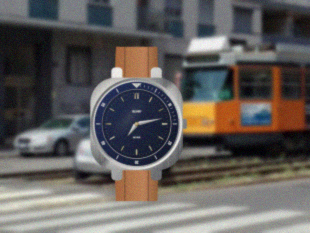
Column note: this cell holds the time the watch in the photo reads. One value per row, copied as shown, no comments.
7:13
